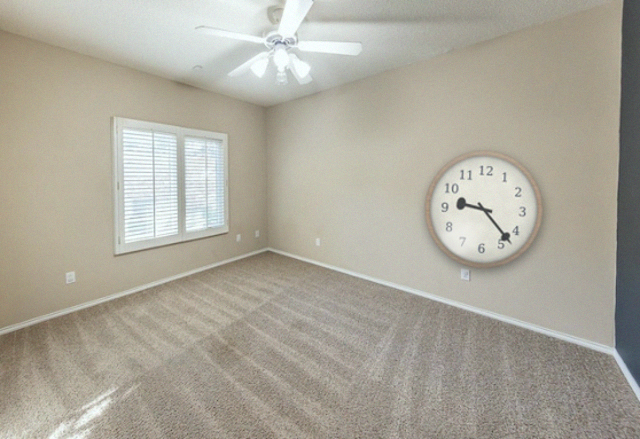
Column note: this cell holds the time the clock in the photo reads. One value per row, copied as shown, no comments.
9:23
